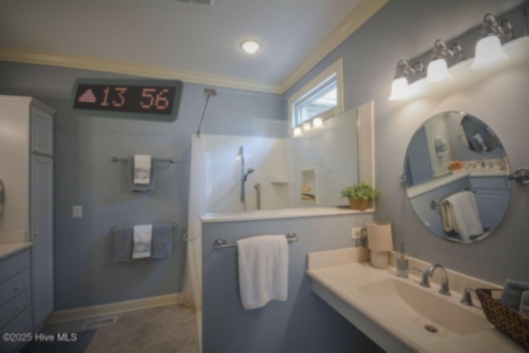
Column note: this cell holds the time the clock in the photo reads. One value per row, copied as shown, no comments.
13:56
